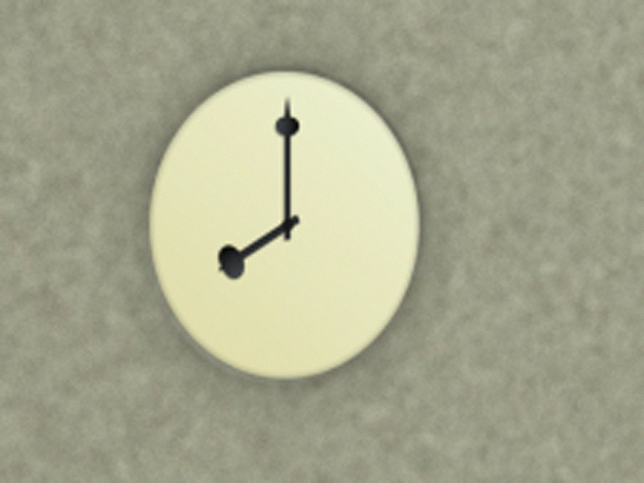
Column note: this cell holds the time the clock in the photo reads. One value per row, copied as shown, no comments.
8:00
